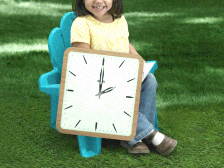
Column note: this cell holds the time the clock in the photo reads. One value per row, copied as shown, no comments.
2:00
